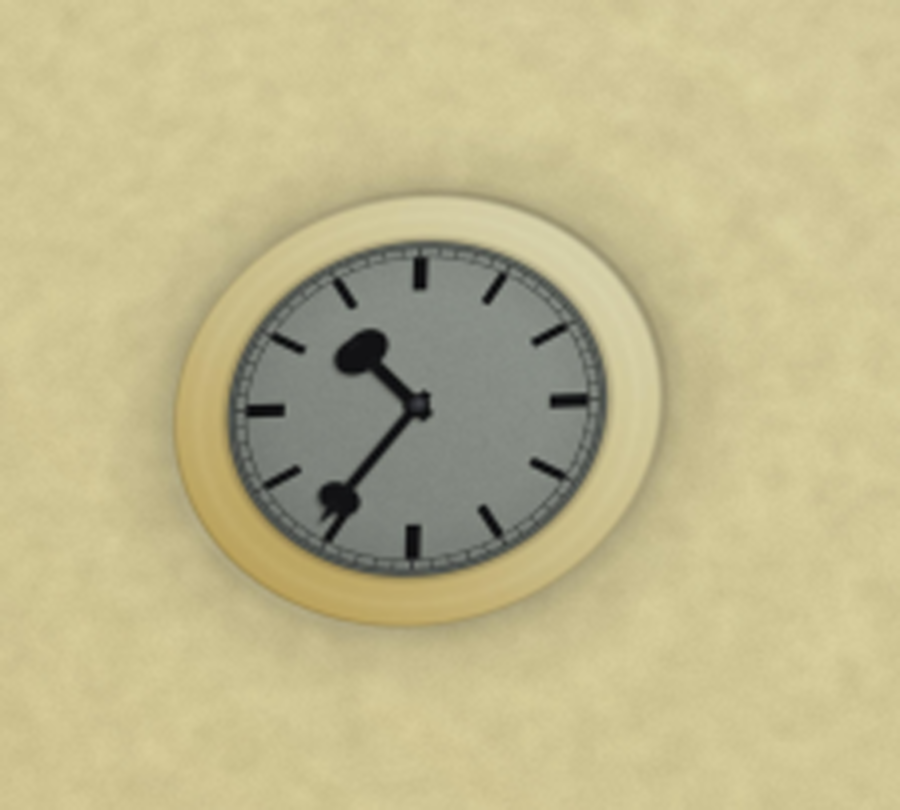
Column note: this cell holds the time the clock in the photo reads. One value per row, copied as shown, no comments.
10:36
